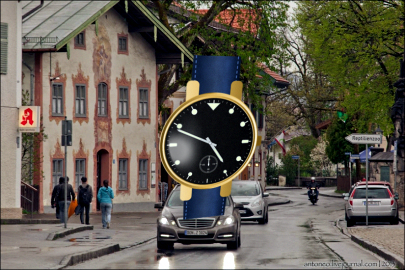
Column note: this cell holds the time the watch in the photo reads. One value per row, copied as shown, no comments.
4:49
